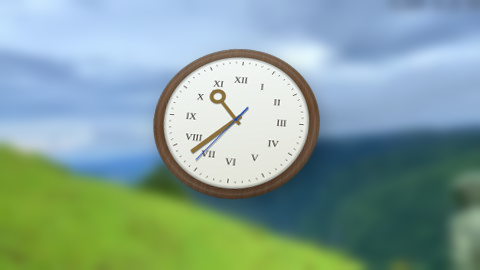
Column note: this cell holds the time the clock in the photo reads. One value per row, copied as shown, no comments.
10:37:36
